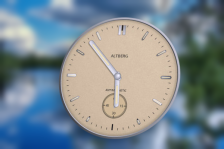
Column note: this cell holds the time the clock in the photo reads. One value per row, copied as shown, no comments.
5:53
